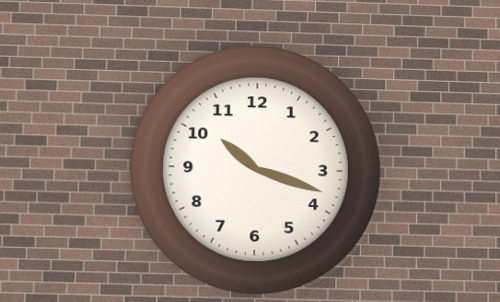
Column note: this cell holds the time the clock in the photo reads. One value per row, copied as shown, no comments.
10:18
